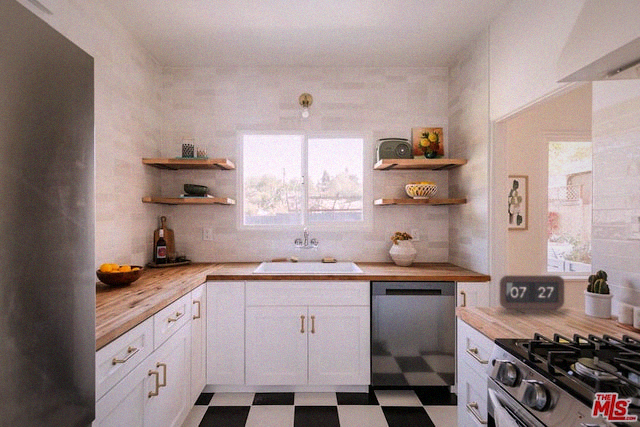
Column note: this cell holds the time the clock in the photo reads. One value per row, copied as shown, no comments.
7:27
